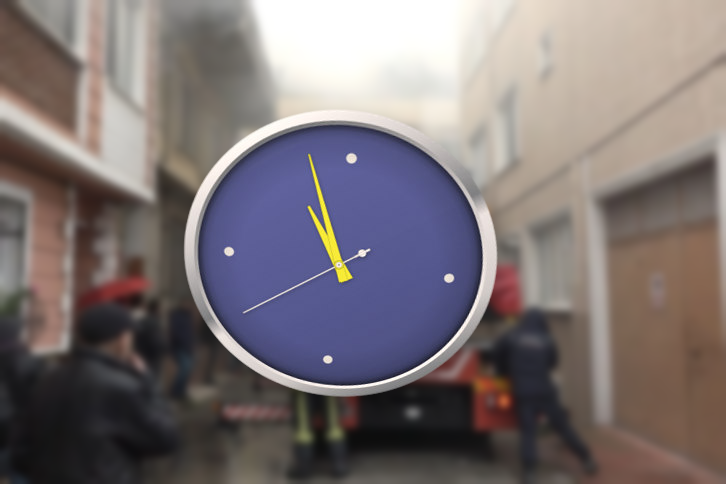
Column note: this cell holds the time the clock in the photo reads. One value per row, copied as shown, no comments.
10:56:39
